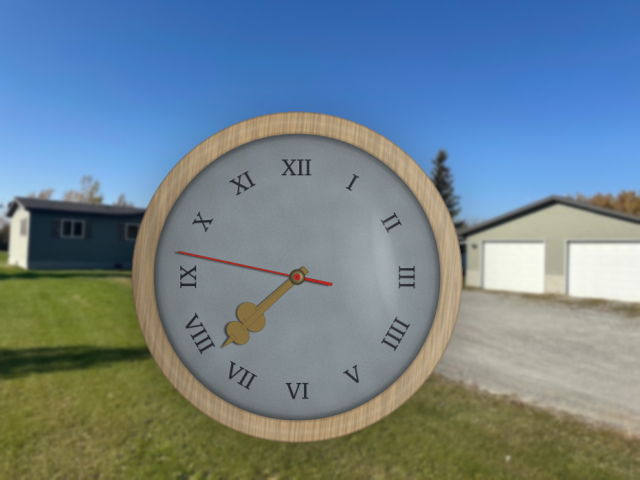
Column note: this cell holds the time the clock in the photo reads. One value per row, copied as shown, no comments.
7:37:47
